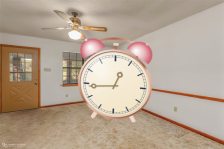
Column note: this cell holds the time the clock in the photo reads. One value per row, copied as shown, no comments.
12:44
